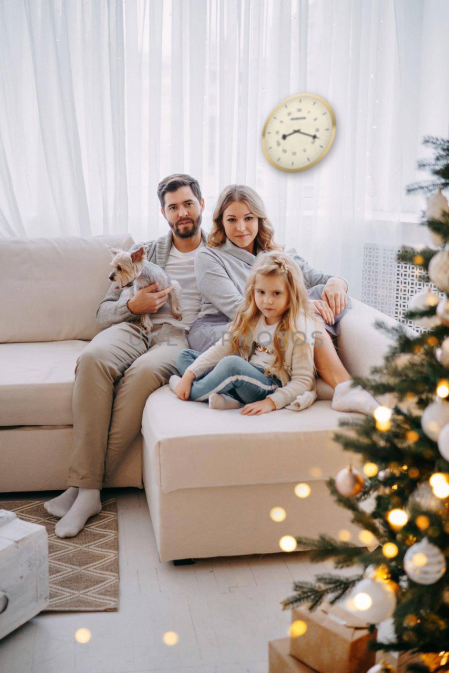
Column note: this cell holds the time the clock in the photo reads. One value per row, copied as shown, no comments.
8:18
